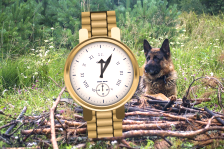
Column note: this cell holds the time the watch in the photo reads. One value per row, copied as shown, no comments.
12:05
